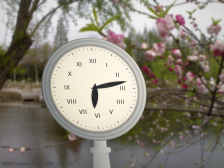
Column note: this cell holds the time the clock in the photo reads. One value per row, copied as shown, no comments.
6:13
